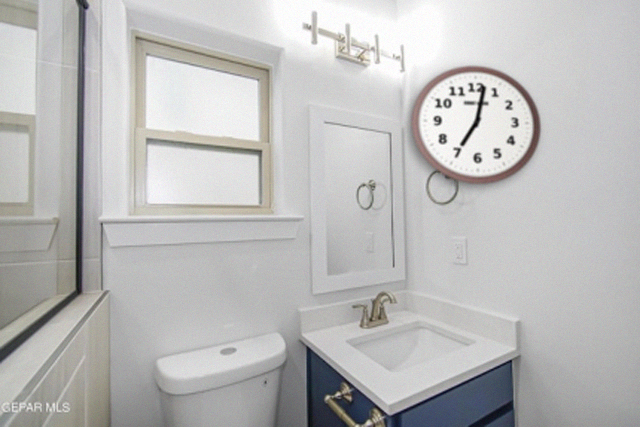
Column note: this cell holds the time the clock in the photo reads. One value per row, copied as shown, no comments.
7:02
